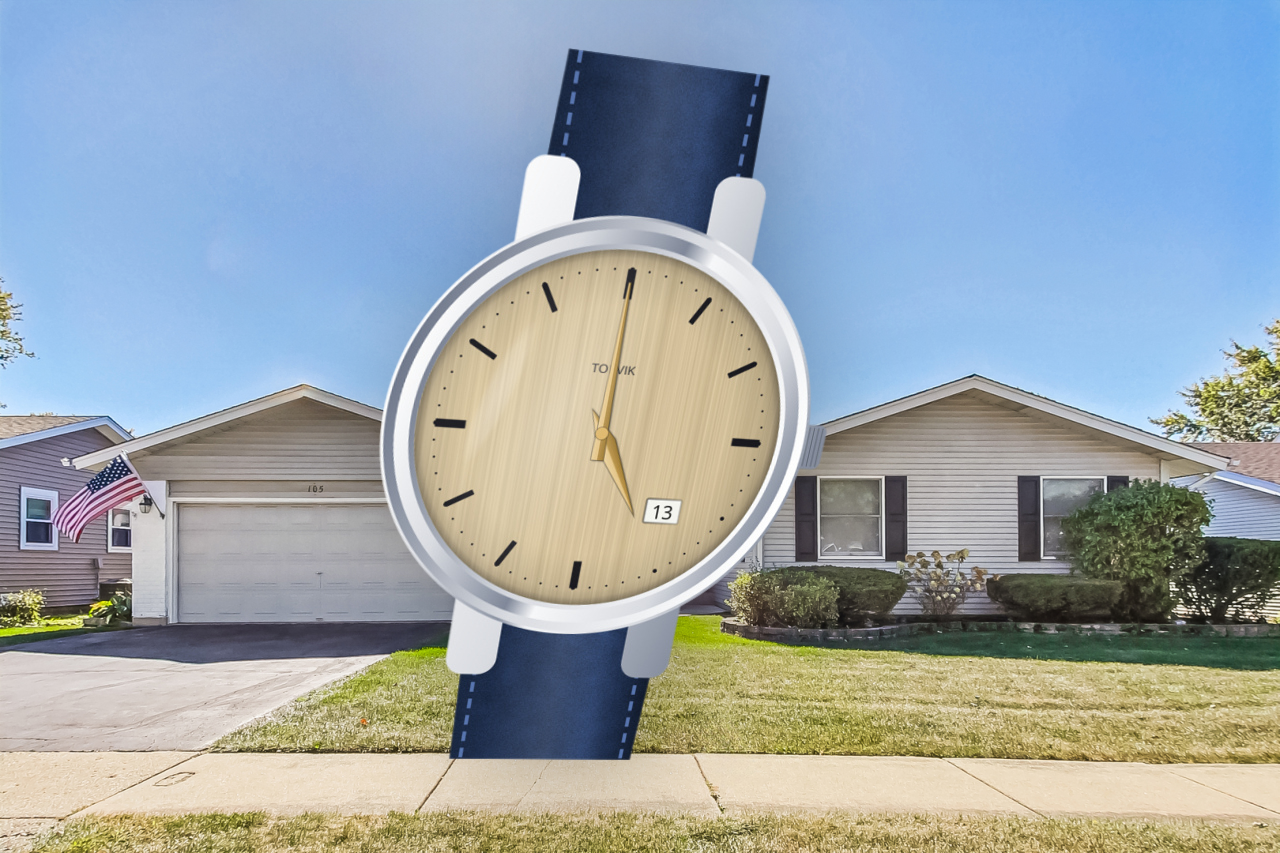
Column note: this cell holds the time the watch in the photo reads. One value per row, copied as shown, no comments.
5:00
